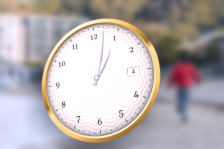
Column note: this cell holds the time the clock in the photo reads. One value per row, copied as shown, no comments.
1:02
